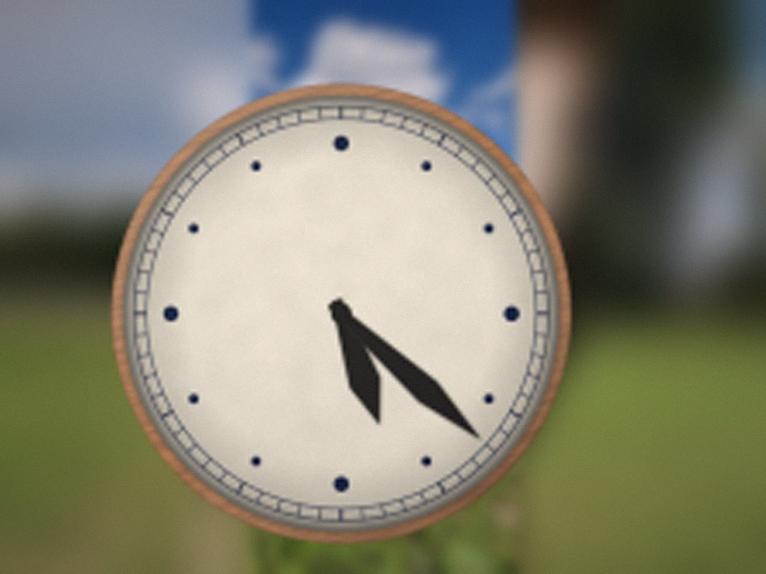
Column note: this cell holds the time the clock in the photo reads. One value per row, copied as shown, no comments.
5:22
